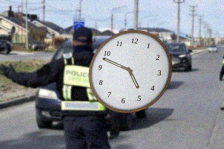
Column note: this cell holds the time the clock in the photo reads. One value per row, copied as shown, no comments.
4:48
